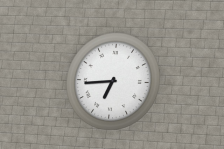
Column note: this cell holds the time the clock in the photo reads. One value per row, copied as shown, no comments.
6:44
